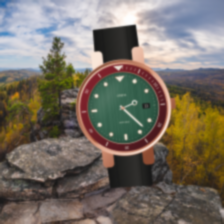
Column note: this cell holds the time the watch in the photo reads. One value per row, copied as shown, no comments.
2:23
